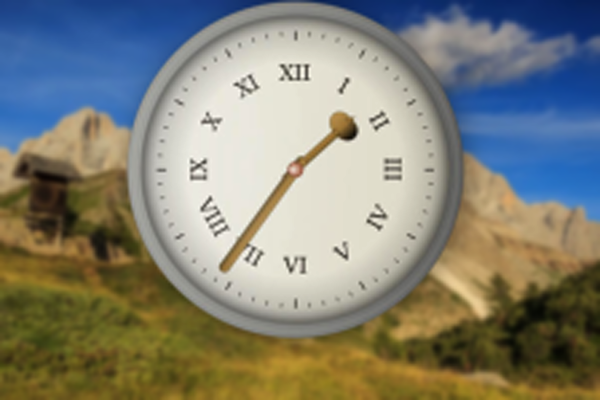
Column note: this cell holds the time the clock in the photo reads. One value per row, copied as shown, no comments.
1:36
